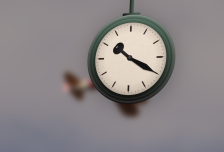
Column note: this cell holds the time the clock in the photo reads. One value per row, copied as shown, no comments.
10:20
